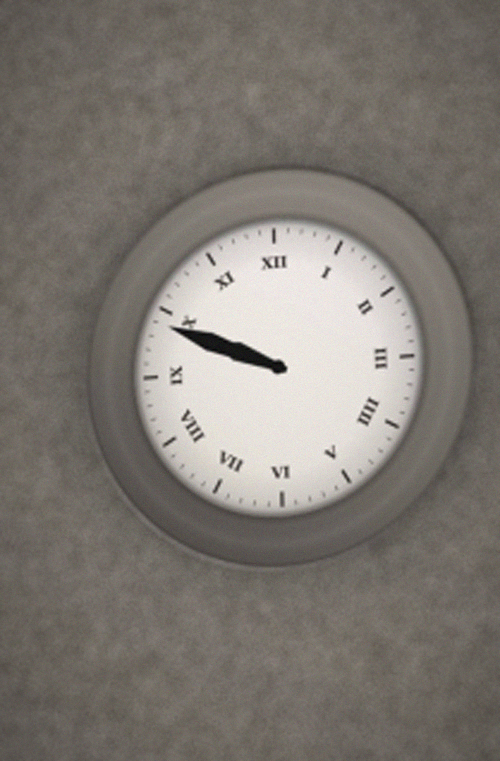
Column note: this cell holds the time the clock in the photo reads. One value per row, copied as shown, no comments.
9:49
